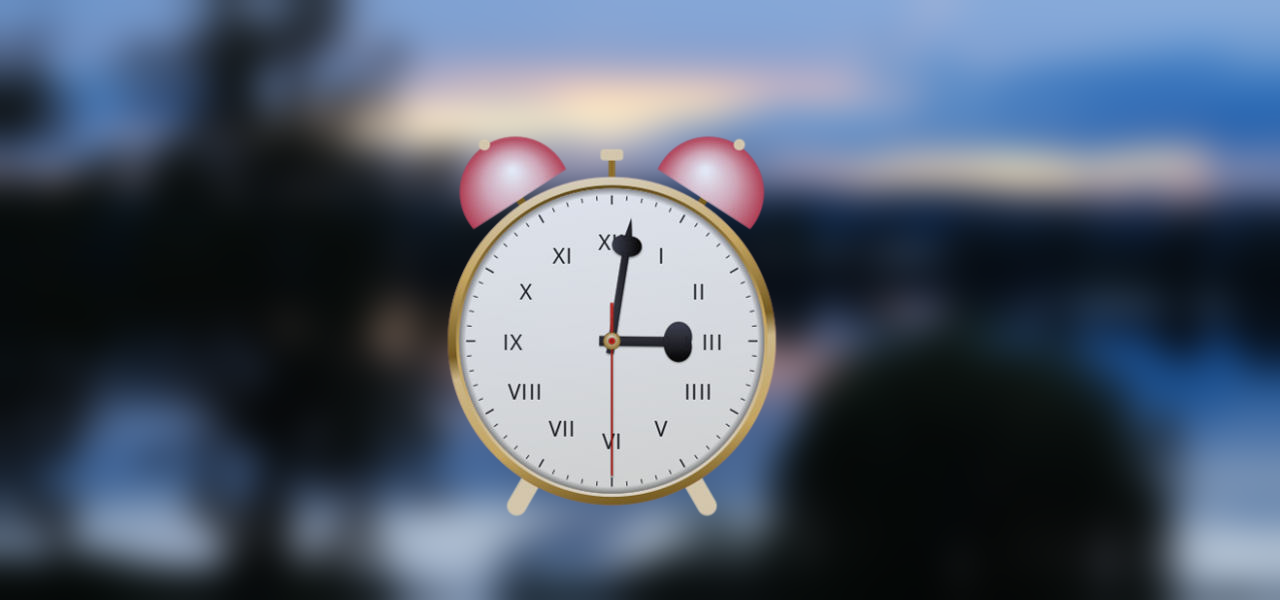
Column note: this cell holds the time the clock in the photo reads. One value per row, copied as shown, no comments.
3:01:30
